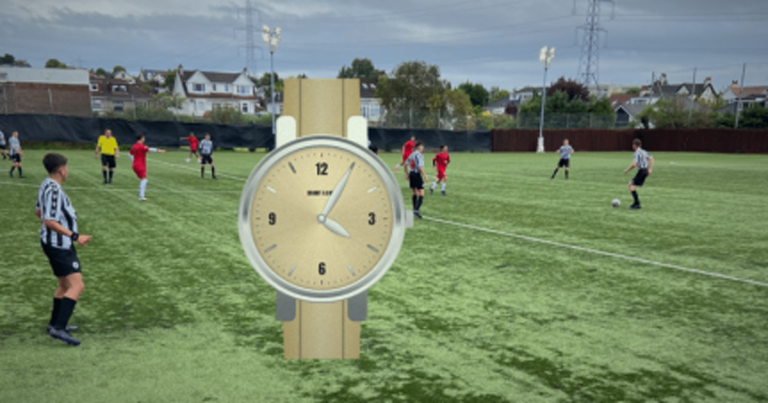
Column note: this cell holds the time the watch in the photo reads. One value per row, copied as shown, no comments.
4:05
